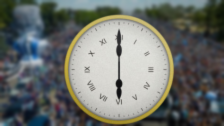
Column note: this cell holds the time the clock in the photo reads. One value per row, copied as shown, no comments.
6:00
